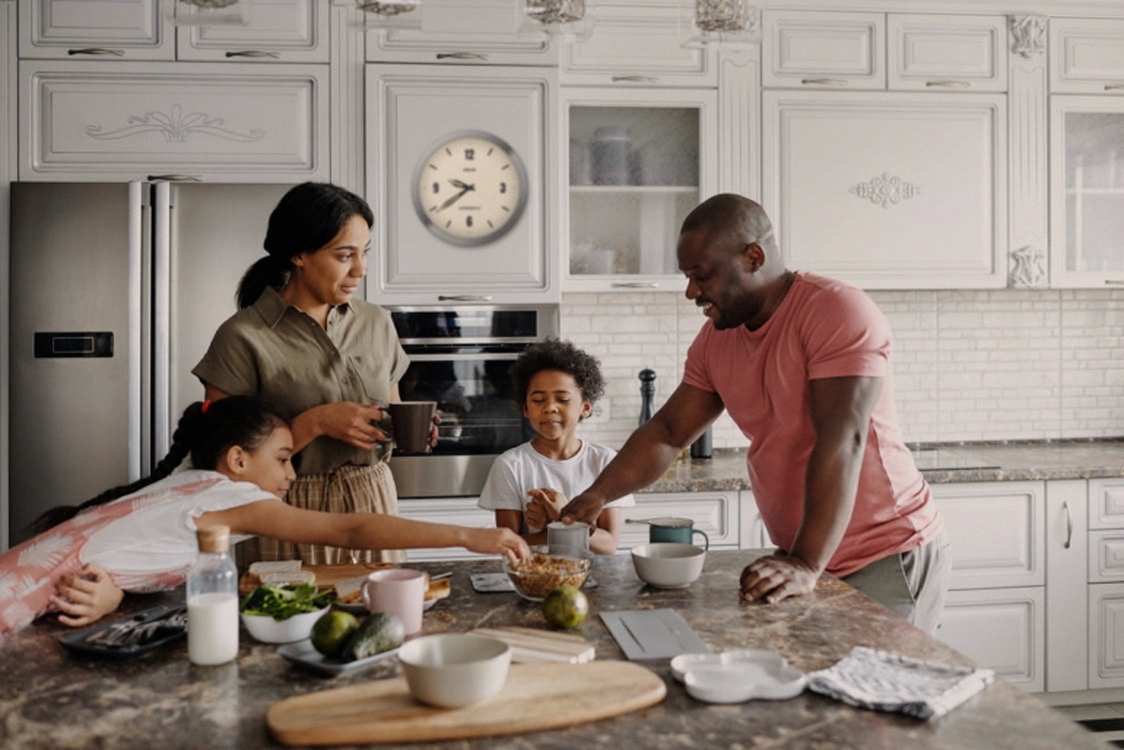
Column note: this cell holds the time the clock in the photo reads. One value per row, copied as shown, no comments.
9:39
